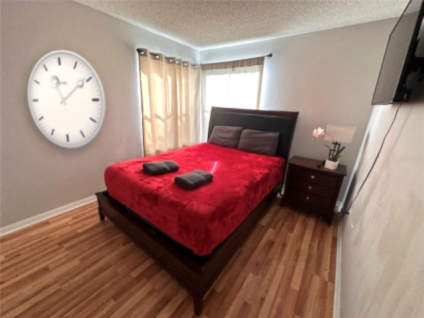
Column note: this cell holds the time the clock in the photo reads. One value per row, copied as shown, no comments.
11:09
